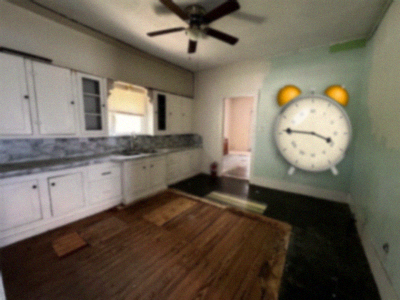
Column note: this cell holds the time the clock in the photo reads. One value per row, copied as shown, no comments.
3:46
